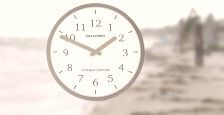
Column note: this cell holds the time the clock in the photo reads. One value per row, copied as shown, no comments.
1:49
